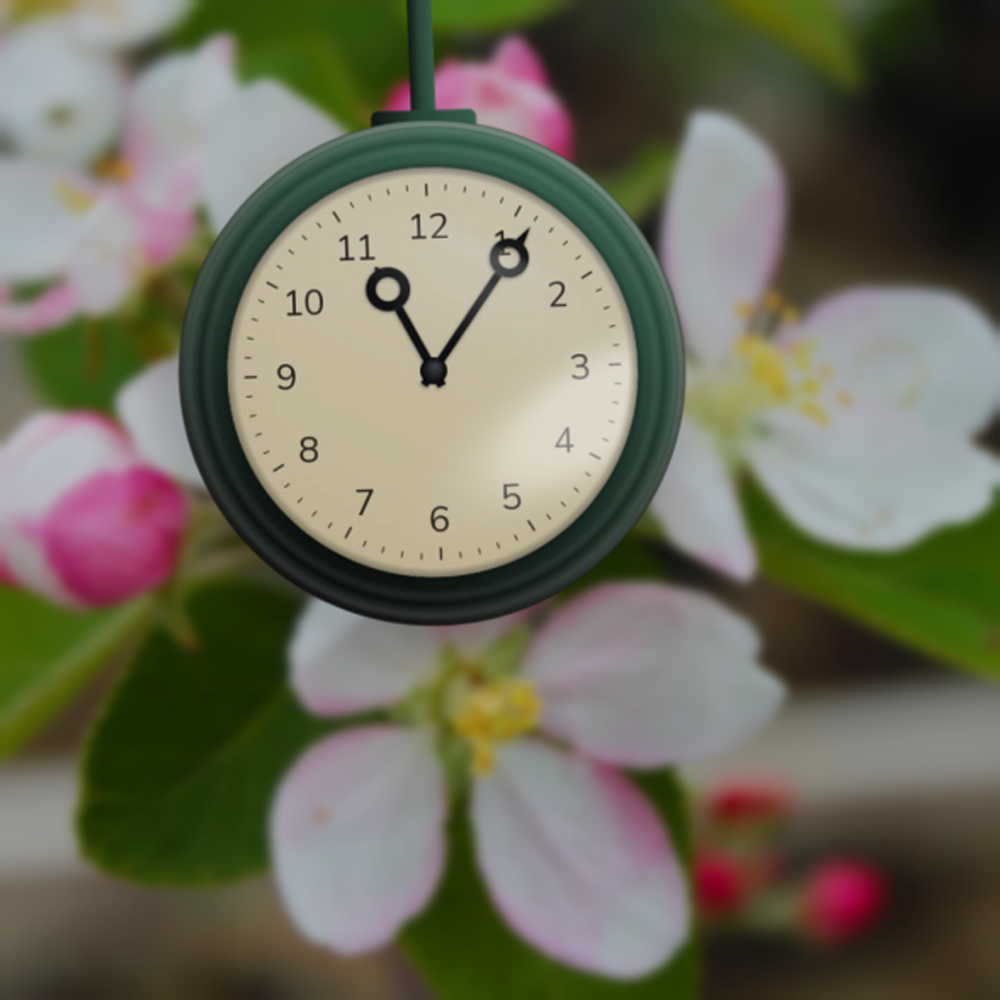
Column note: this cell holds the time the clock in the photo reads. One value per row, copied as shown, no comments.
11:06
